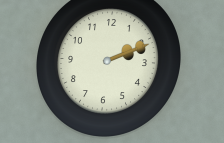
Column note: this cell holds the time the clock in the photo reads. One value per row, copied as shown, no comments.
2:11
